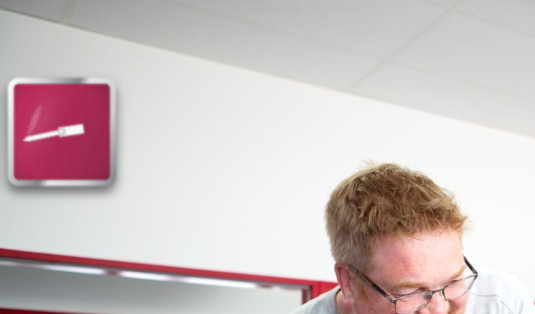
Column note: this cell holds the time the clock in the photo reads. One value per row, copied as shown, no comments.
2:43
